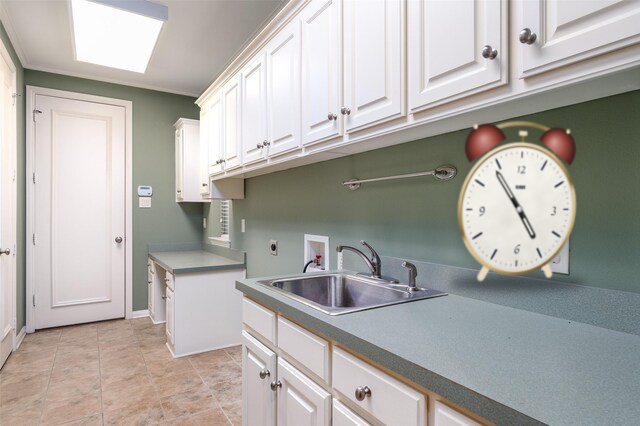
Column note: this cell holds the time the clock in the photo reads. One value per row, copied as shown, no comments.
4:54
